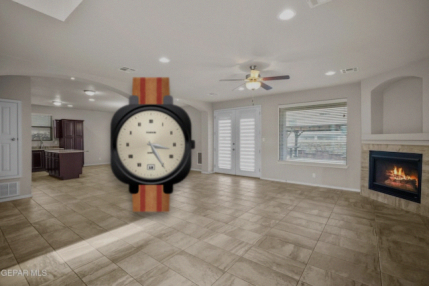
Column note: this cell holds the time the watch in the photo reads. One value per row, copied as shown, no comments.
3:25
